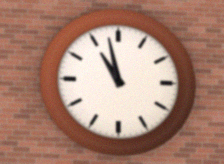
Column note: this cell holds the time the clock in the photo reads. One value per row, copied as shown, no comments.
10:58
